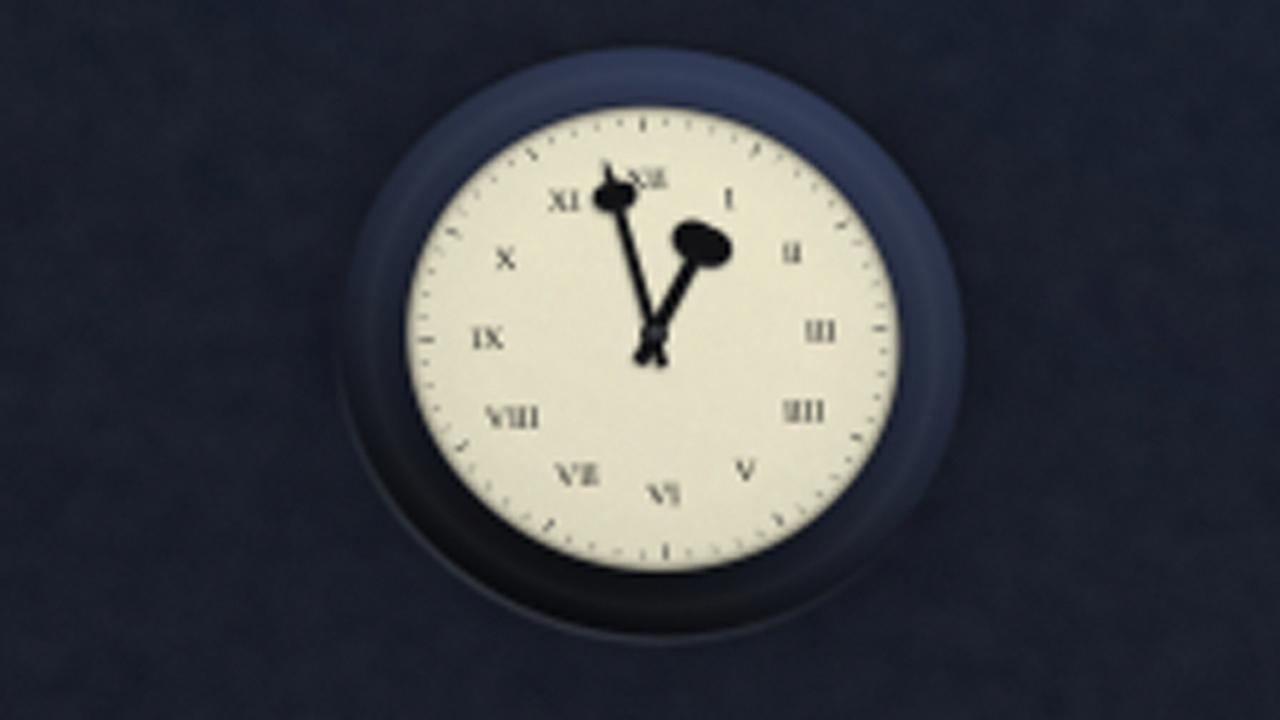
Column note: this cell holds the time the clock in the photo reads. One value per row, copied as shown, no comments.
12:58
